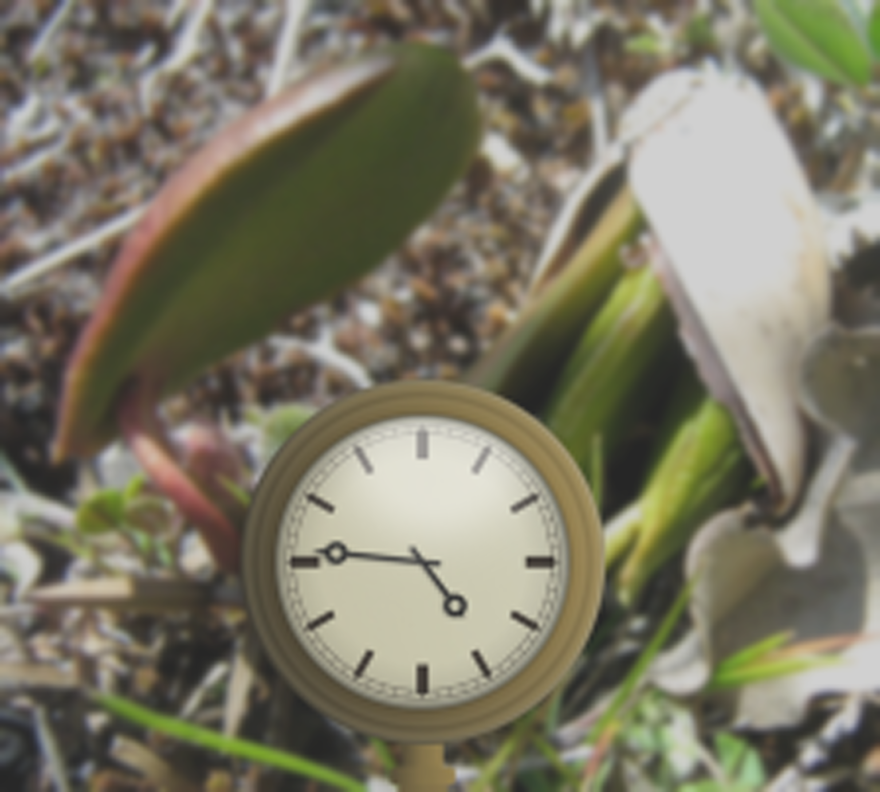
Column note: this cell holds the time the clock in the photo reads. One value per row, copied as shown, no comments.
4:46
